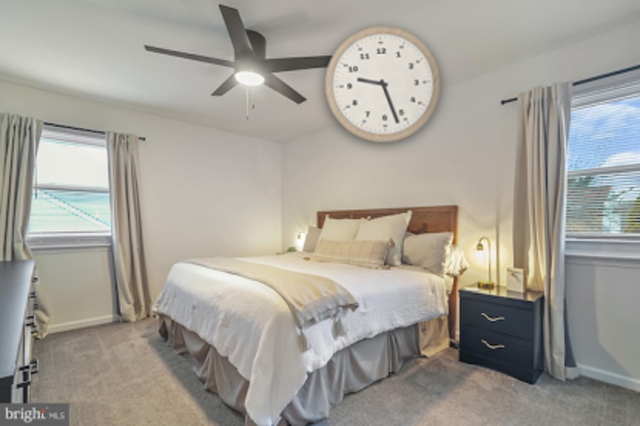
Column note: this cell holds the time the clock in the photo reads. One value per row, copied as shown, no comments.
9:27
